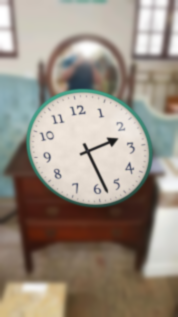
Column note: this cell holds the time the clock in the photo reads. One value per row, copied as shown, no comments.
2:28
